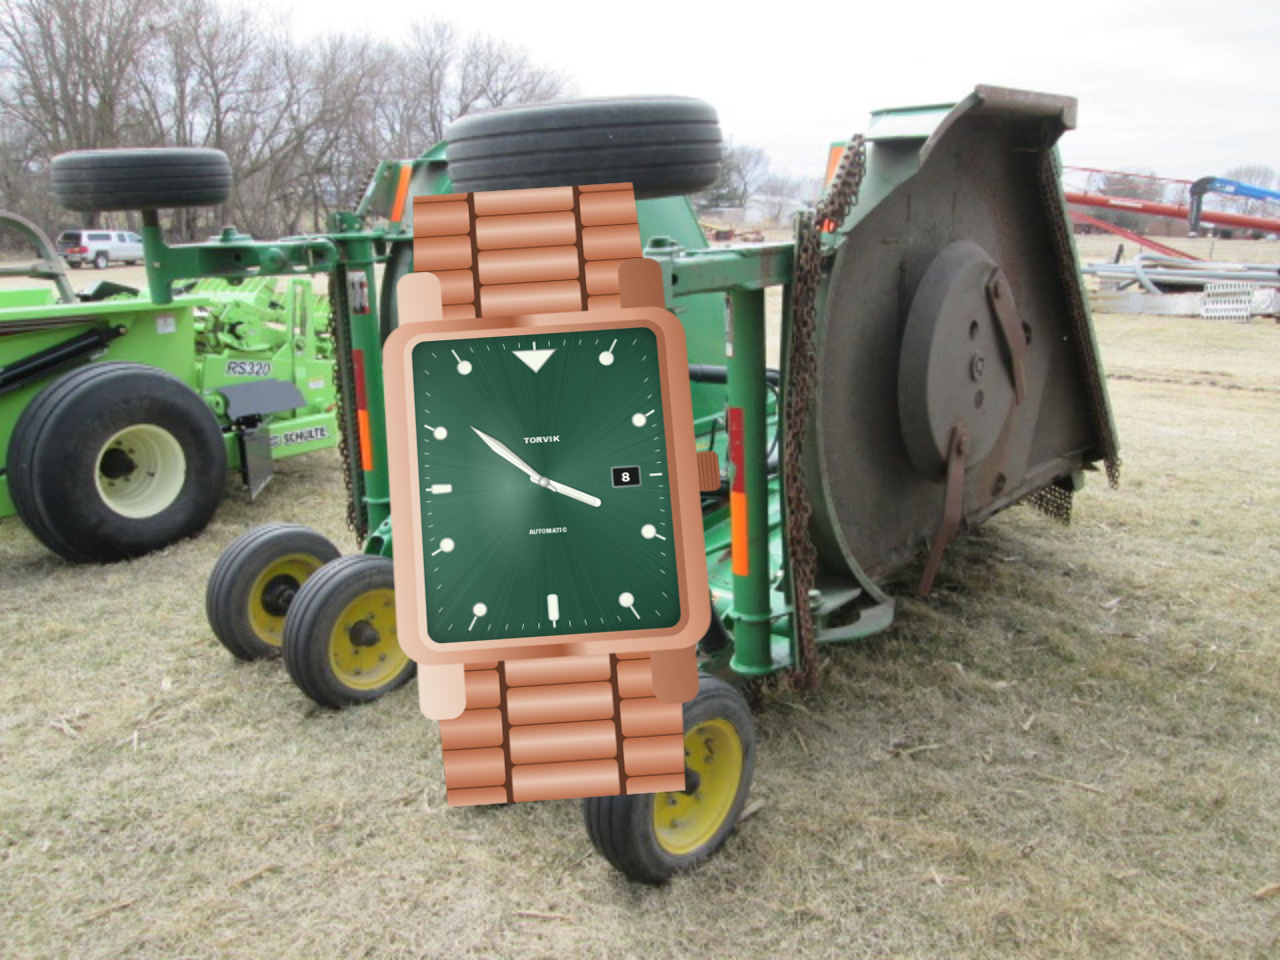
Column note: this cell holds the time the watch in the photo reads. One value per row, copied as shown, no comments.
3:52
